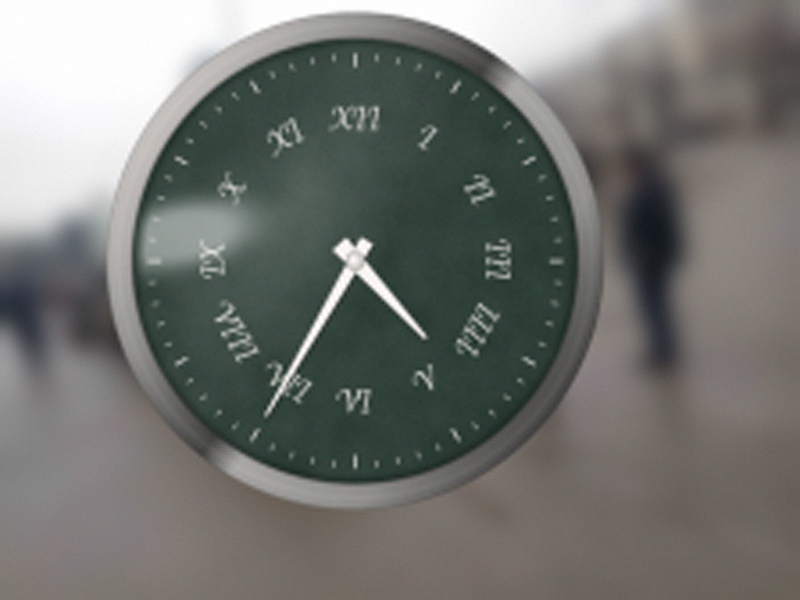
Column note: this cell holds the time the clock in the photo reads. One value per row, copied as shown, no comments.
4:35
